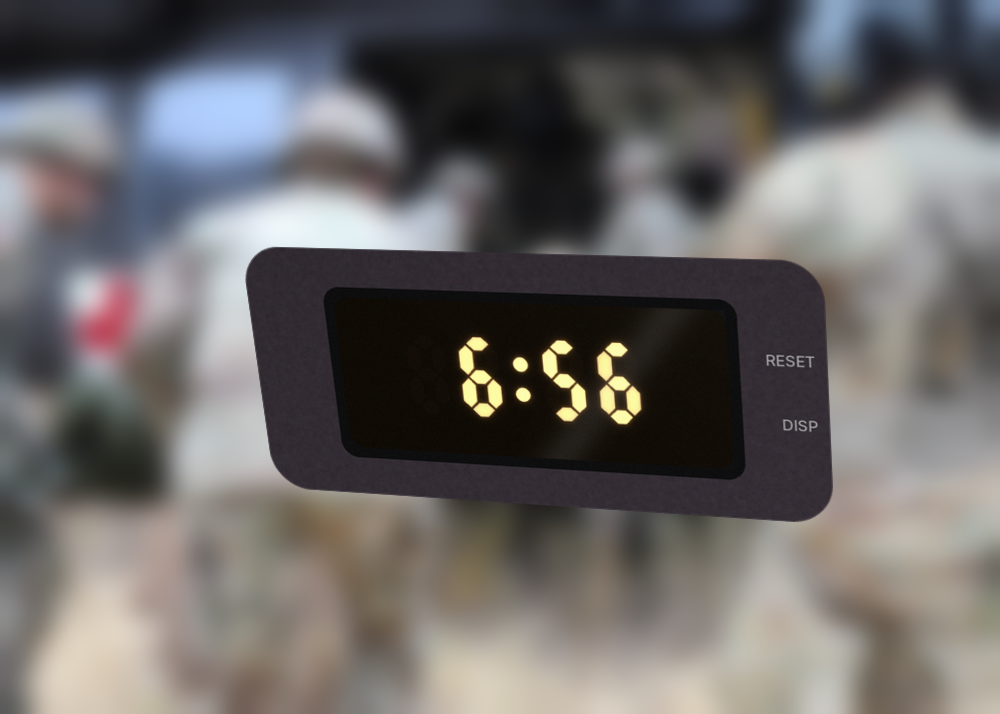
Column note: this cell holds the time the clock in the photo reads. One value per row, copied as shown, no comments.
6:56
